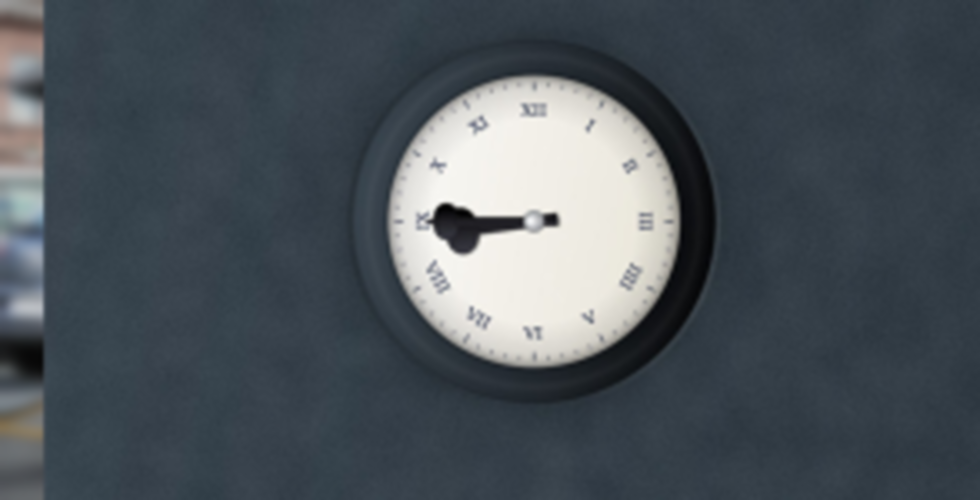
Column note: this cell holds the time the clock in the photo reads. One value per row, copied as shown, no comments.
8:45
